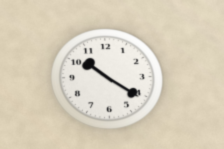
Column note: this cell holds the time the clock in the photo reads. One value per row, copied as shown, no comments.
10:21
